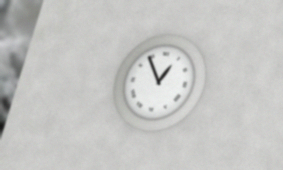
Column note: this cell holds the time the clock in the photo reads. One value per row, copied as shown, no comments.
12:54
